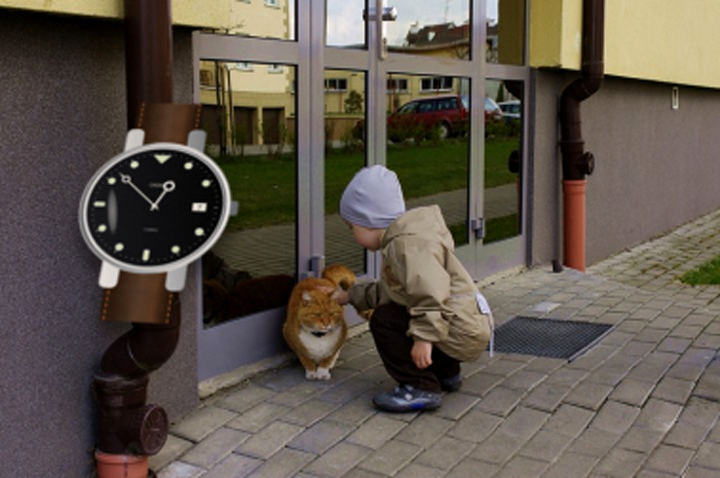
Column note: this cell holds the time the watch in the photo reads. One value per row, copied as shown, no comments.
12:52
